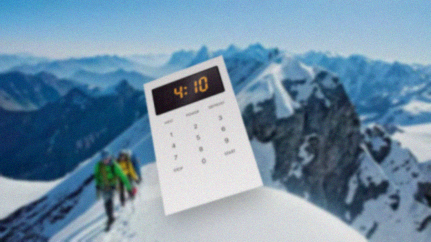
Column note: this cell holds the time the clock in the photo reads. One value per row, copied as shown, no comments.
4:10
